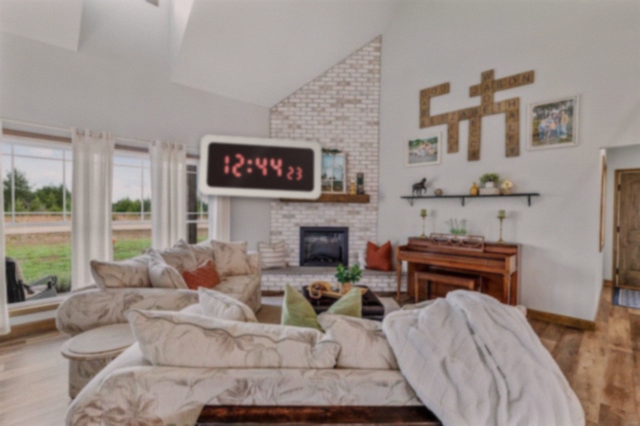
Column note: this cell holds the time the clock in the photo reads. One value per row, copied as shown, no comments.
12:44:23
